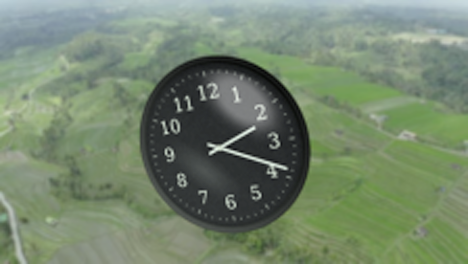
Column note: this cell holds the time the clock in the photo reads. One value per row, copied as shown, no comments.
2:19
